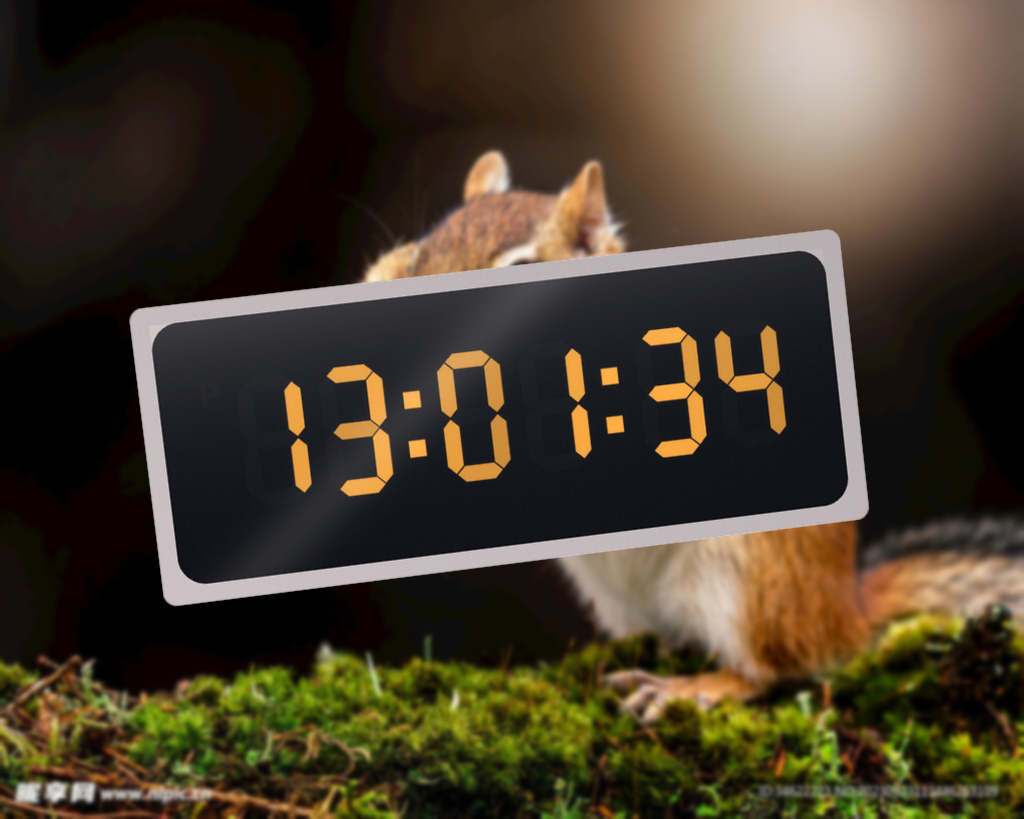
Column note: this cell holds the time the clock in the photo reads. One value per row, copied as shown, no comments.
13:01:34
